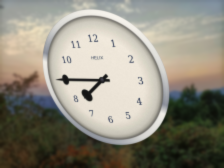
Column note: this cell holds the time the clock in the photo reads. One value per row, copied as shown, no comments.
7:45
